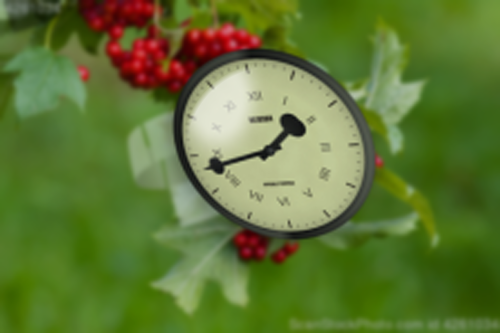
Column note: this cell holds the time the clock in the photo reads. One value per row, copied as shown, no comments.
1:43
